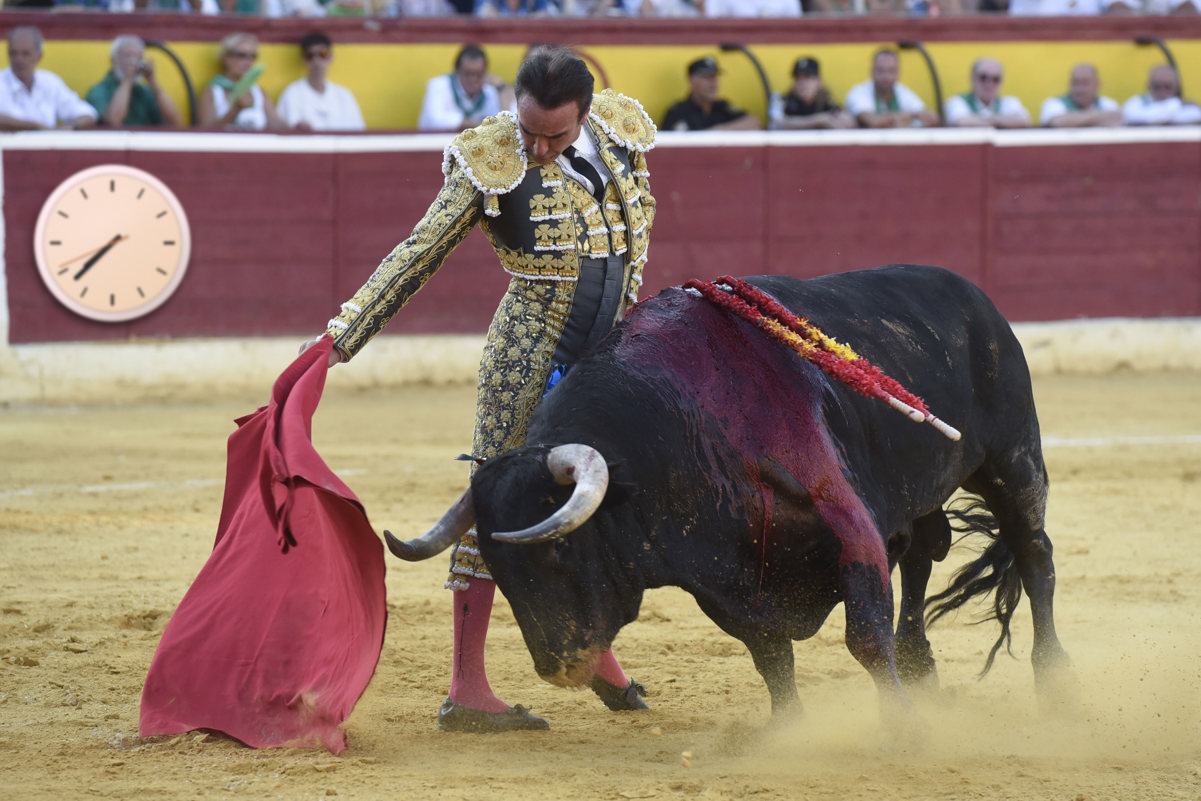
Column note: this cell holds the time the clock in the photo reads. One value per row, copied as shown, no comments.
7:37:41
